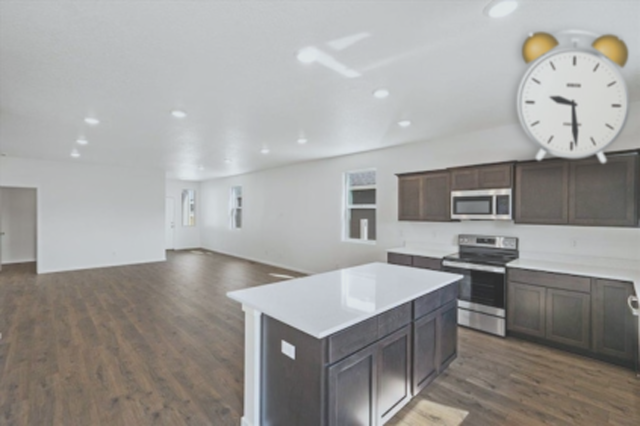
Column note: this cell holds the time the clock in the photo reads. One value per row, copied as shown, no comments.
9:29
